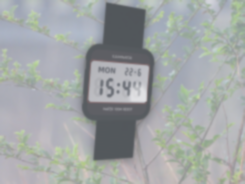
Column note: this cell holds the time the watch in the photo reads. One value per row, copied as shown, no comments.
15:44
